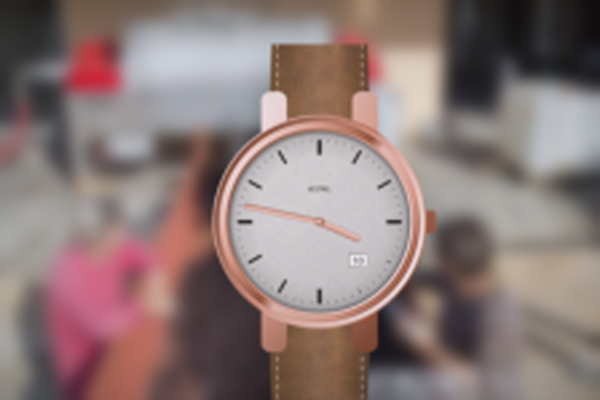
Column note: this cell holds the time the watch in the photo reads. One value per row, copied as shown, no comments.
3:47
